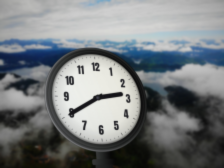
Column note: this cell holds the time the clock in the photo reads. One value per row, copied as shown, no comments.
2:40
